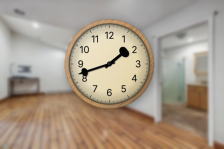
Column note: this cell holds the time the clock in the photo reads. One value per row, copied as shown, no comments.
1:42
